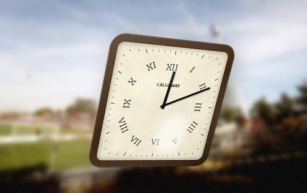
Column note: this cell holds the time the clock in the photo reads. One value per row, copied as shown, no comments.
12:11
